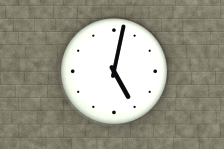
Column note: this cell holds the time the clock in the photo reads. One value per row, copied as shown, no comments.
5:02
